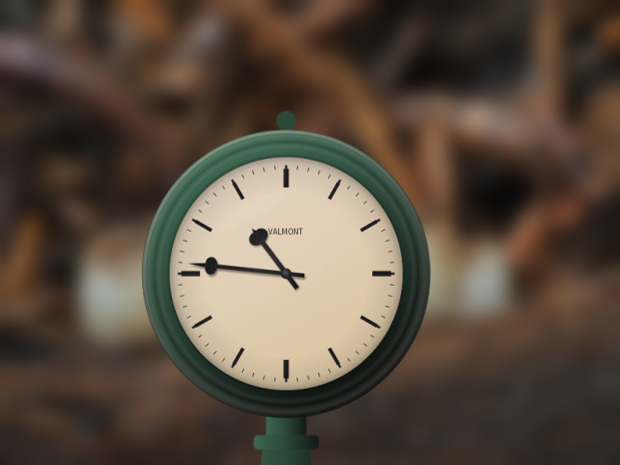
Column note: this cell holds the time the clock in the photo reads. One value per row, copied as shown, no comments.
10:46
